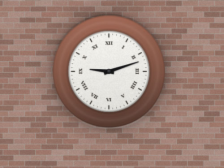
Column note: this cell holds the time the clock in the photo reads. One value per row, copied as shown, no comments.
9:12
